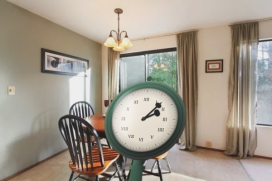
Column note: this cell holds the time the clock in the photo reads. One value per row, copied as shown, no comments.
2:07
